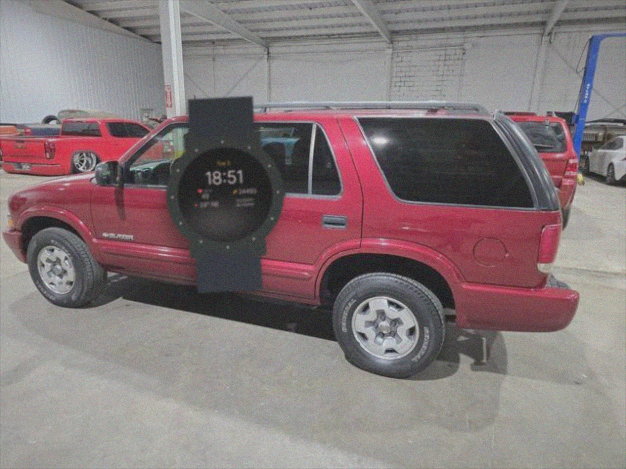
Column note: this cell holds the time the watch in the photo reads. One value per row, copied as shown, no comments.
18:51
